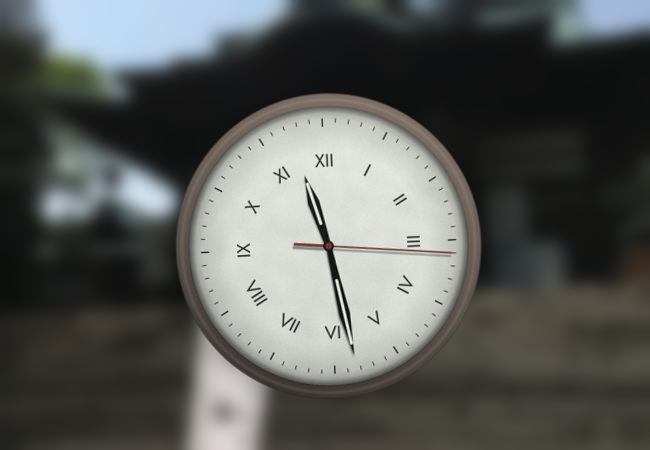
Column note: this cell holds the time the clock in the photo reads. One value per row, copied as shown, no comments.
11:28:16
